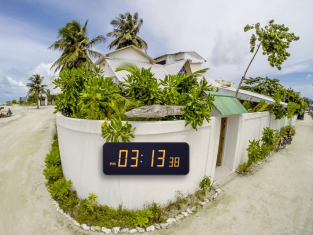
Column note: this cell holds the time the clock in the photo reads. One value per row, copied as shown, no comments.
3:13:38
